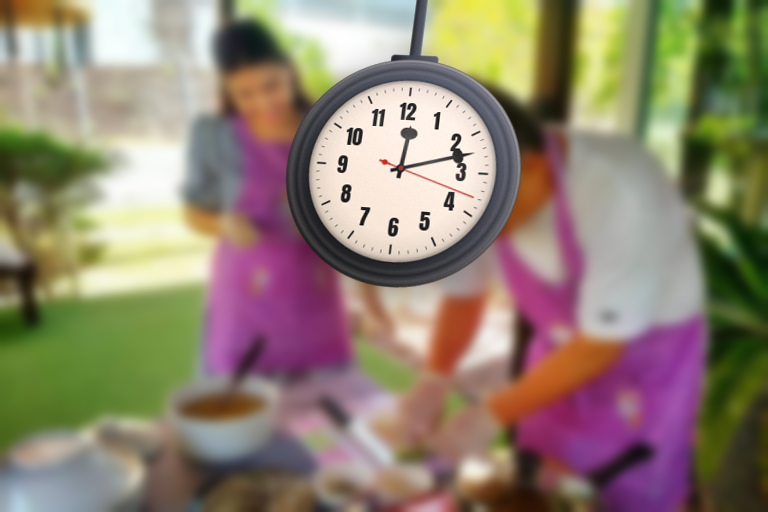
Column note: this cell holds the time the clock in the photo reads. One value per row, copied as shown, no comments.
12:12:18
